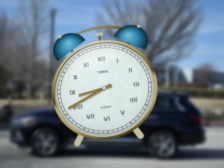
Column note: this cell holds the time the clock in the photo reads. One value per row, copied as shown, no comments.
8:41
